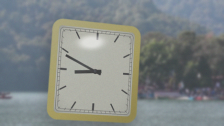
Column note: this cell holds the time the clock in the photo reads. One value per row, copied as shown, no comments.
8:49
